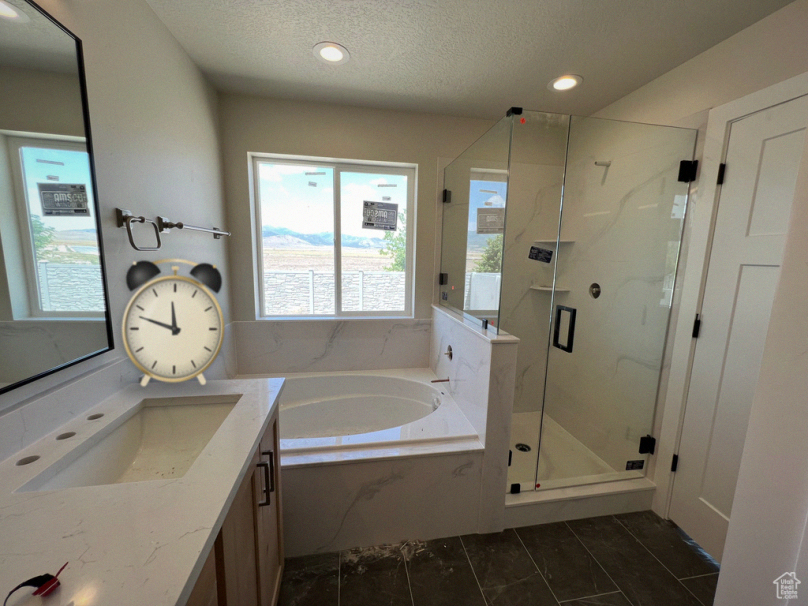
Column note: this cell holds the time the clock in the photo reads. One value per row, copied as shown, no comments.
11:48
